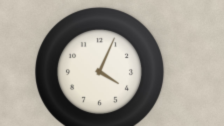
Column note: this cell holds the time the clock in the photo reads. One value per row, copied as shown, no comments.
4:04
